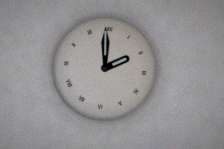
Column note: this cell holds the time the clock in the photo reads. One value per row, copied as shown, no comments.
1:59
